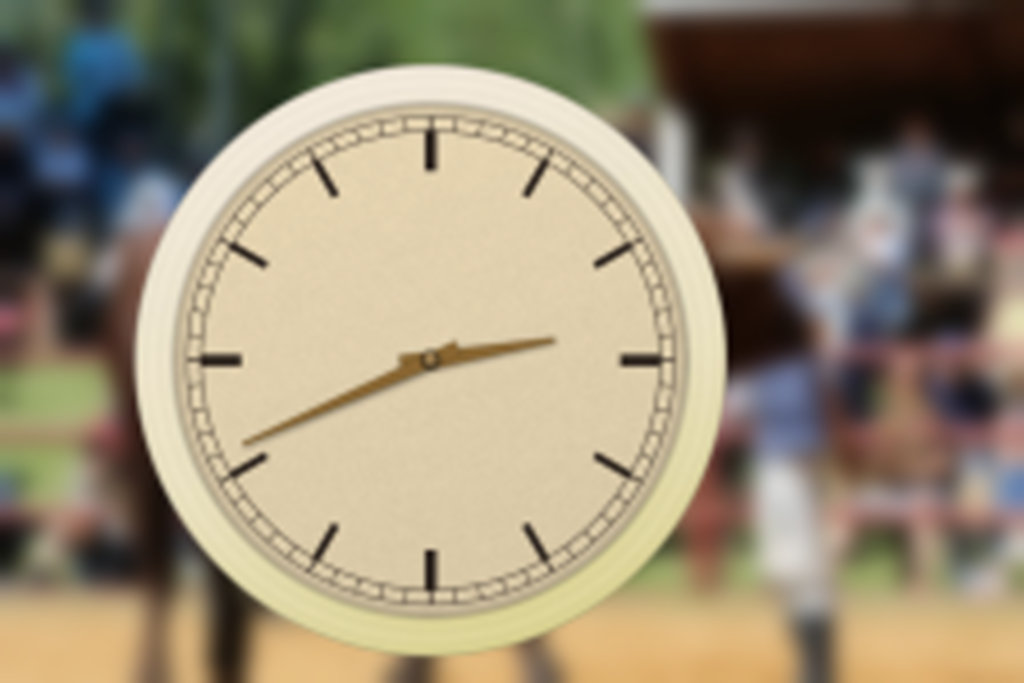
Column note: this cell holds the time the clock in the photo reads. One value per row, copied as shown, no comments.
2:41
